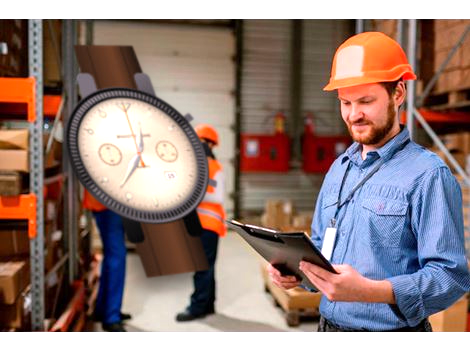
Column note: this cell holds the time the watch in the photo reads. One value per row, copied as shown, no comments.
12:37
